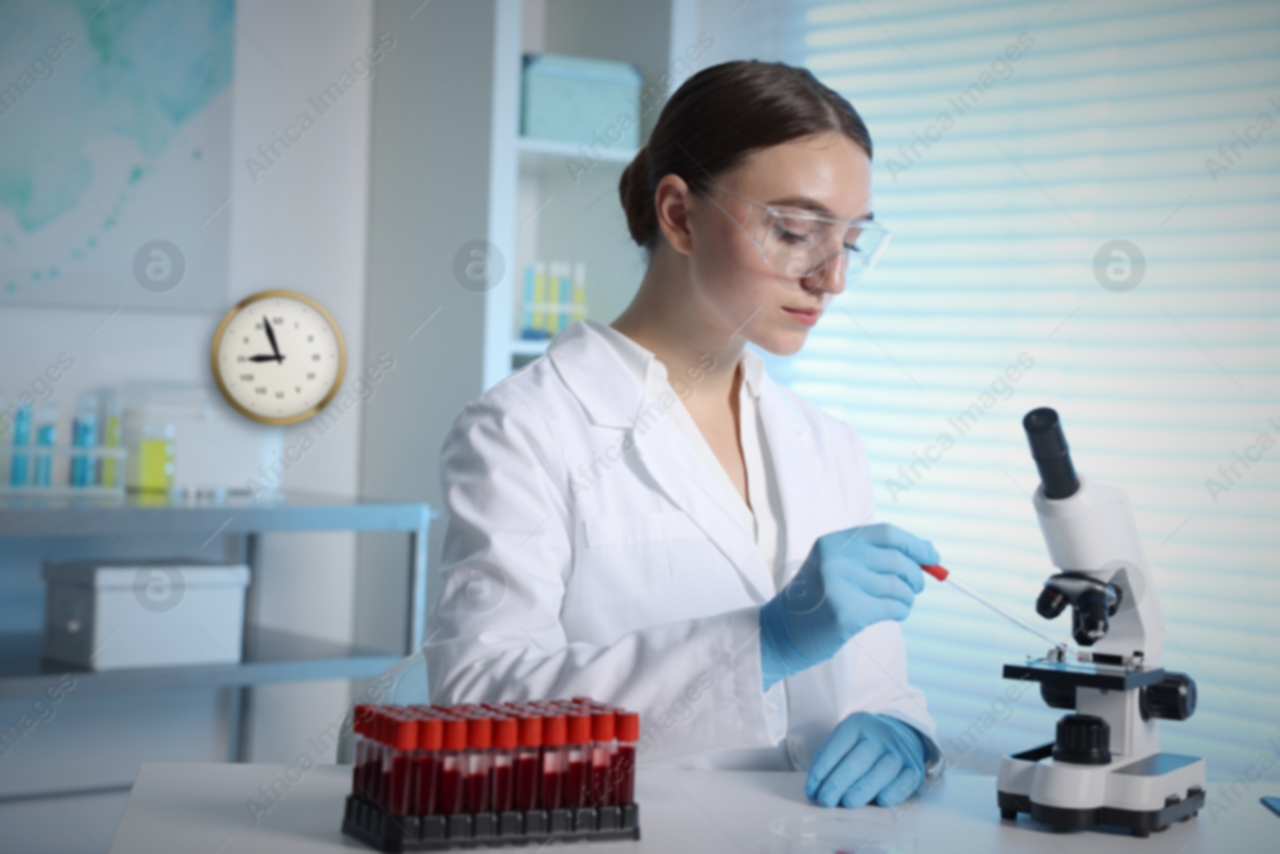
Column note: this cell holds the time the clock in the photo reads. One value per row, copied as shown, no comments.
8:57
